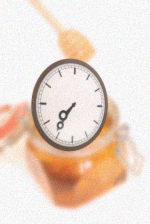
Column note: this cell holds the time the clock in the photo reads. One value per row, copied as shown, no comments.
7:36
